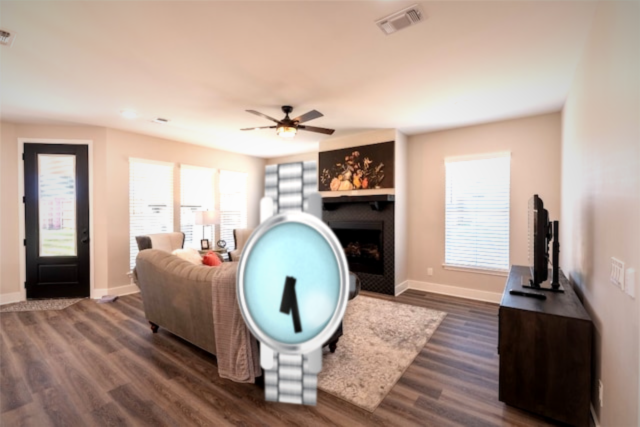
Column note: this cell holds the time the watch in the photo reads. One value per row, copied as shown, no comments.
6:28
